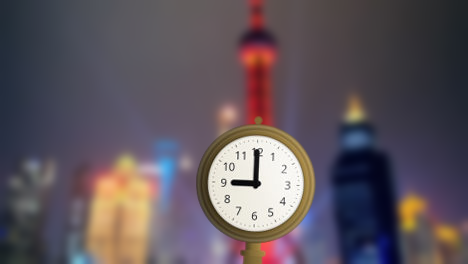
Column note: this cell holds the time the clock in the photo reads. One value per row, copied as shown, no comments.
9:00
